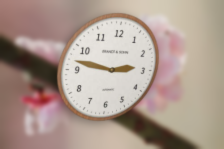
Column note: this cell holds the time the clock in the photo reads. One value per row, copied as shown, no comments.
2:47
